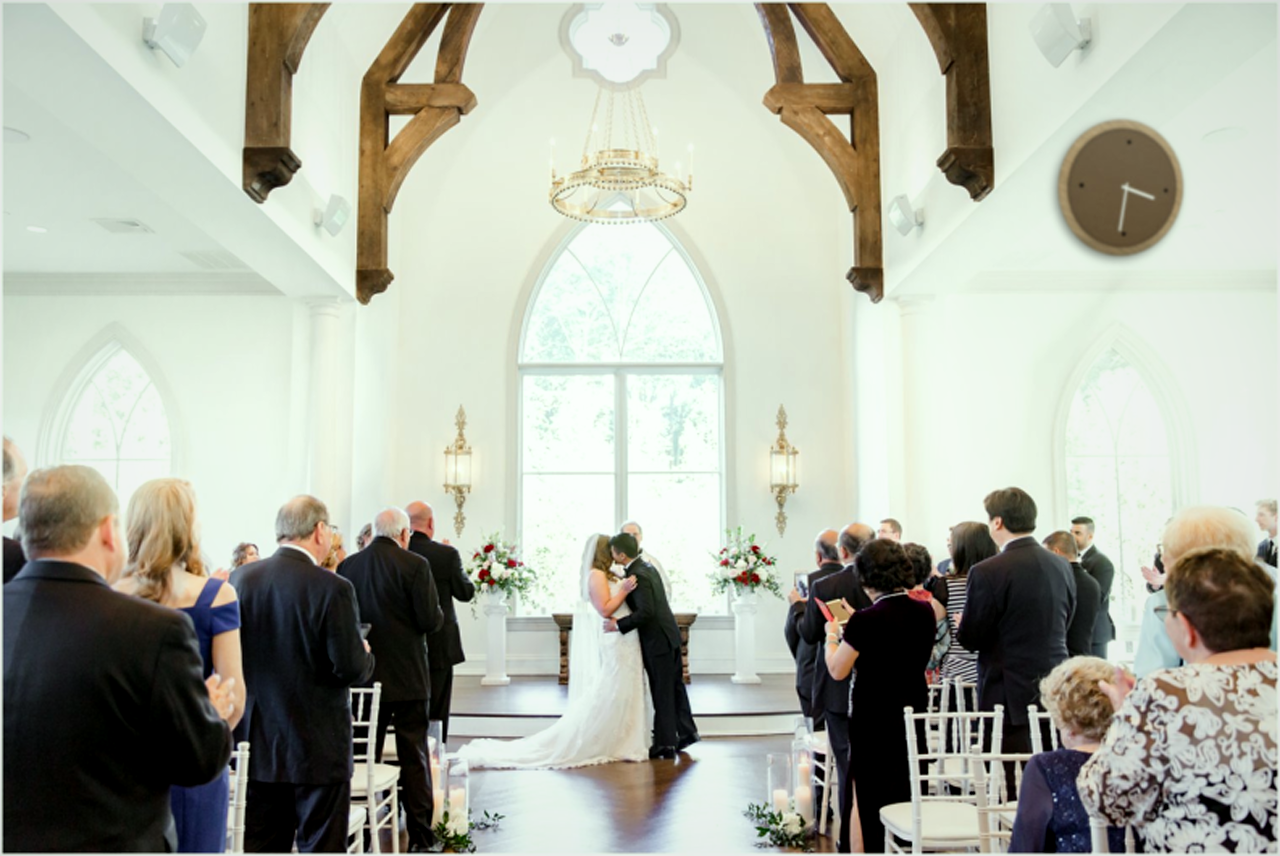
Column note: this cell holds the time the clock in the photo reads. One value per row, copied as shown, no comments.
3:31
